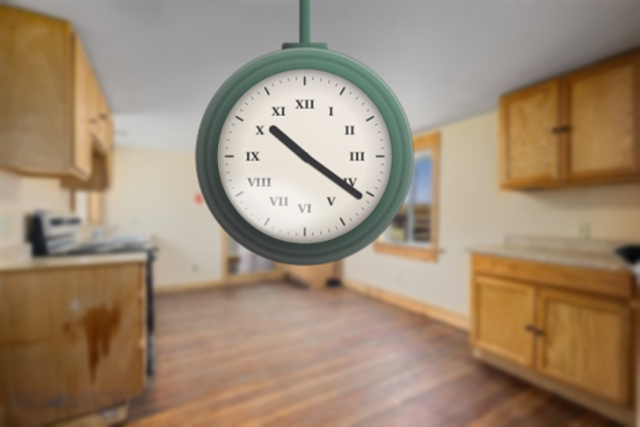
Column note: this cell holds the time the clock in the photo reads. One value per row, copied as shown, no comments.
10:21
